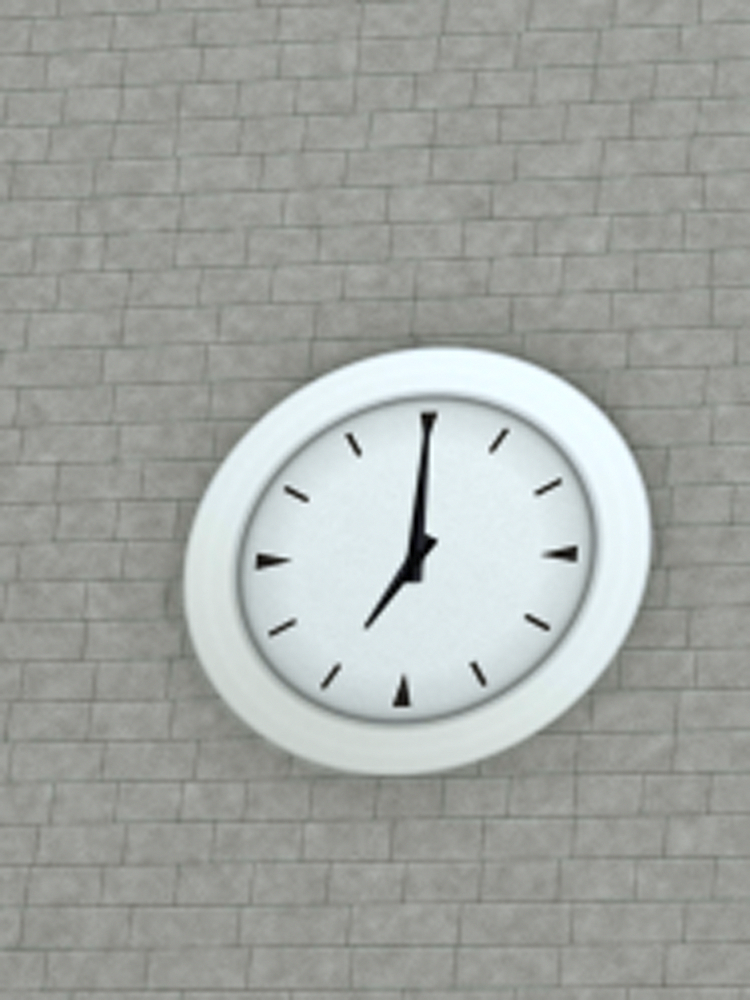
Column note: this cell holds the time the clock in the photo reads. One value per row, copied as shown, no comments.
7:00
